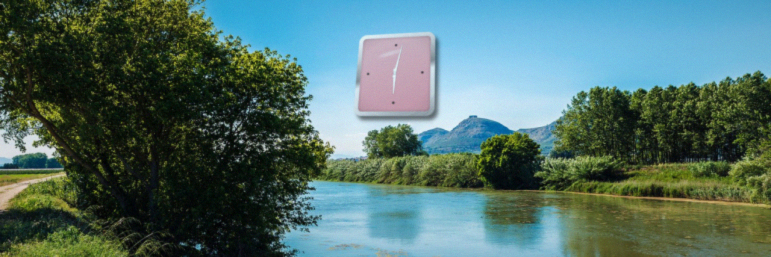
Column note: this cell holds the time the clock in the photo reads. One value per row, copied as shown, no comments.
6:02
